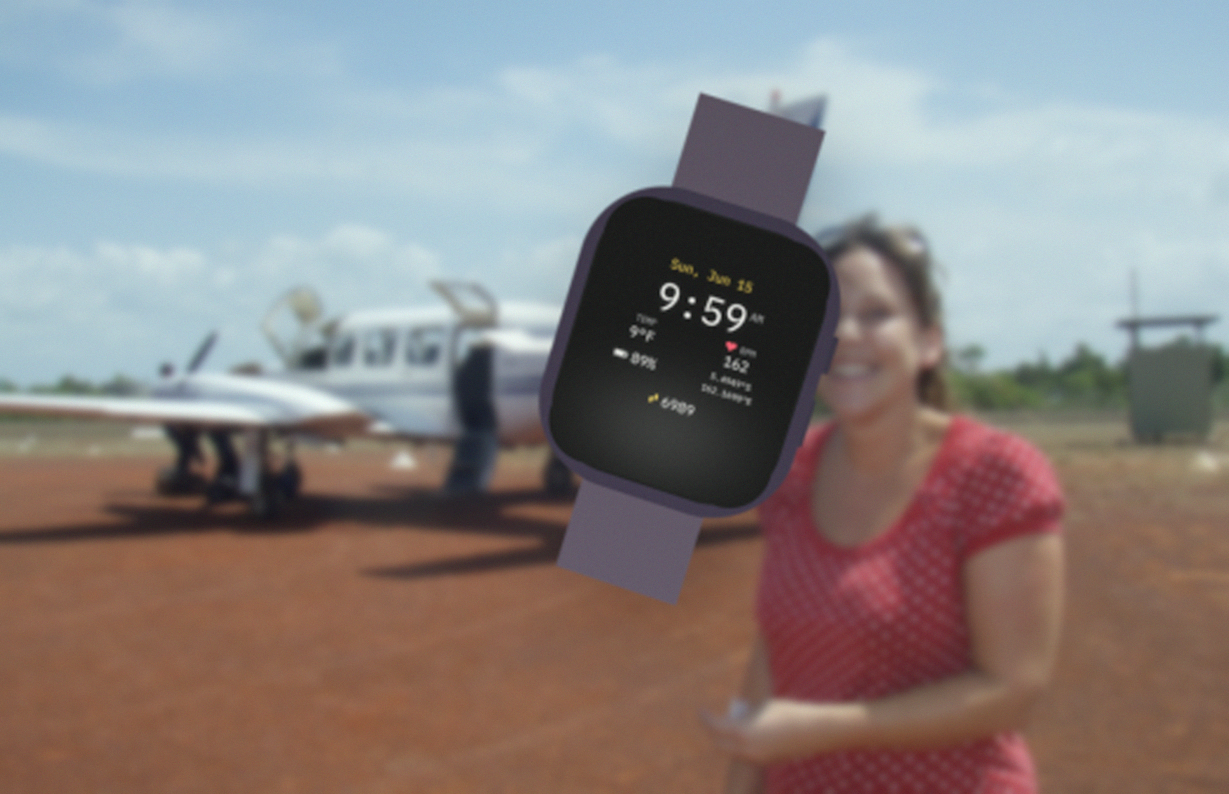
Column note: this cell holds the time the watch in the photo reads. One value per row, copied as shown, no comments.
9:59
